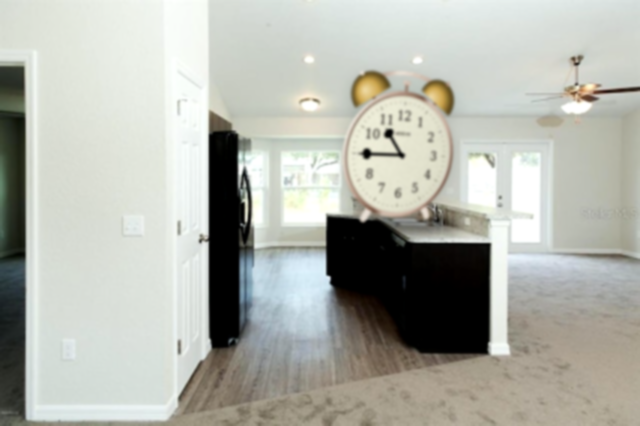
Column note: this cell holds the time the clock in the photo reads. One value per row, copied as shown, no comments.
10:45
